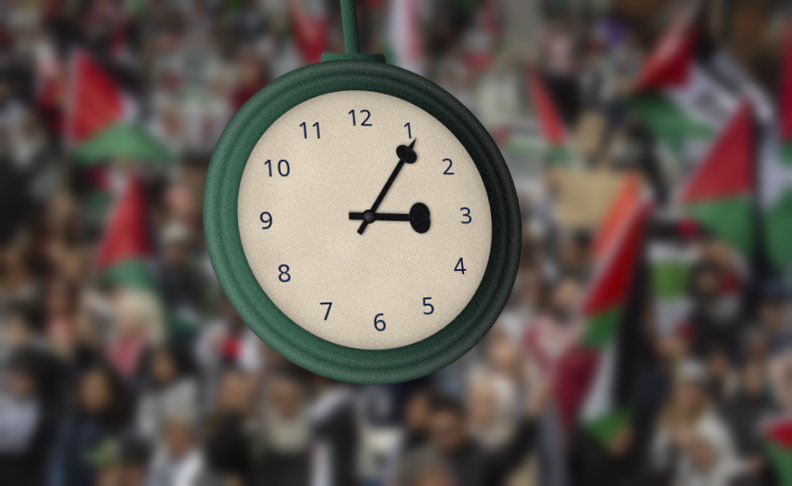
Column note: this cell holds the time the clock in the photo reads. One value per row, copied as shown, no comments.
3:06
